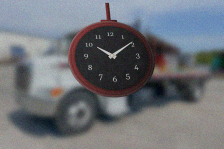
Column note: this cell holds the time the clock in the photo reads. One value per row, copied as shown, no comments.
10:09
